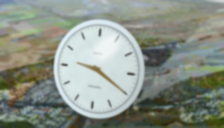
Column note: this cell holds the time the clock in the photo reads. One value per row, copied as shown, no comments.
9:20
